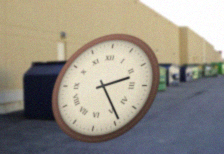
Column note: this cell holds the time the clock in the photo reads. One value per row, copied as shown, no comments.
2:24
